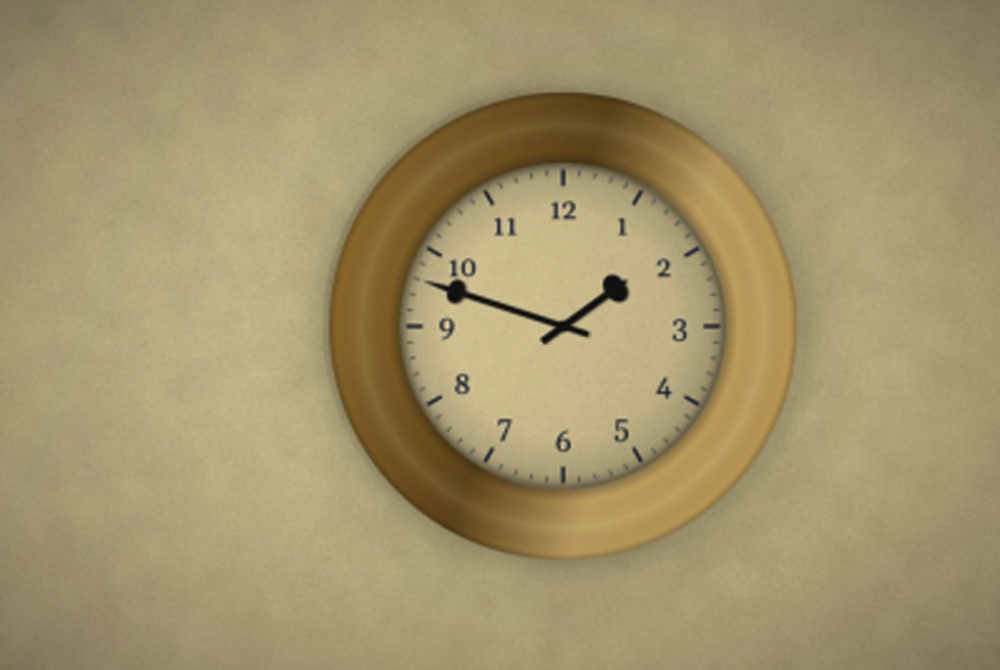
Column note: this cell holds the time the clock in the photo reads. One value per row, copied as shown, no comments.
1:48
